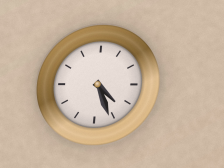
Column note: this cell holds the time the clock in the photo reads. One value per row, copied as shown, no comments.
4:26
